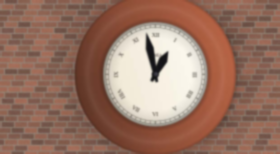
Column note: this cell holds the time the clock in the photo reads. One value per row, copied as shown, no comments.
12:58
